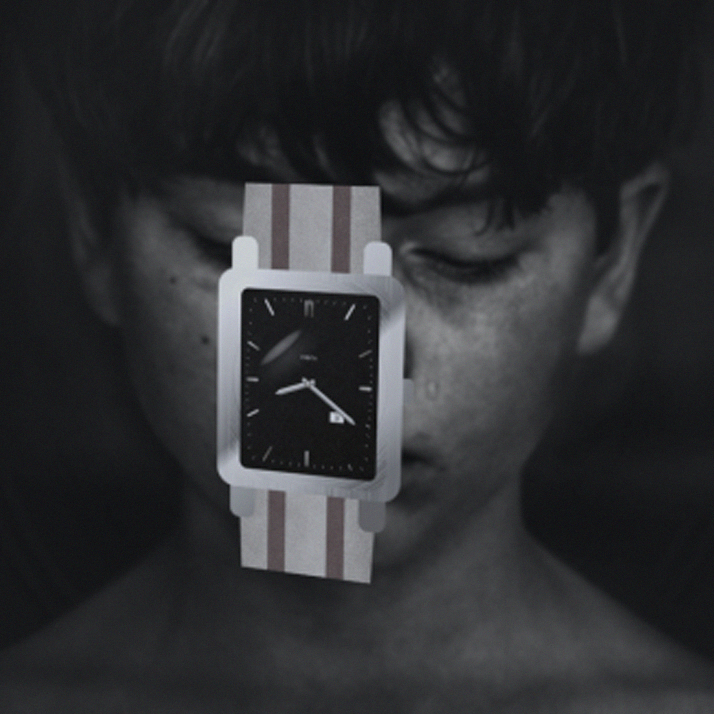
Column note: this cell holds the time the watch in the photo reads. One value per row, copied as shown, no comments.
8:21
